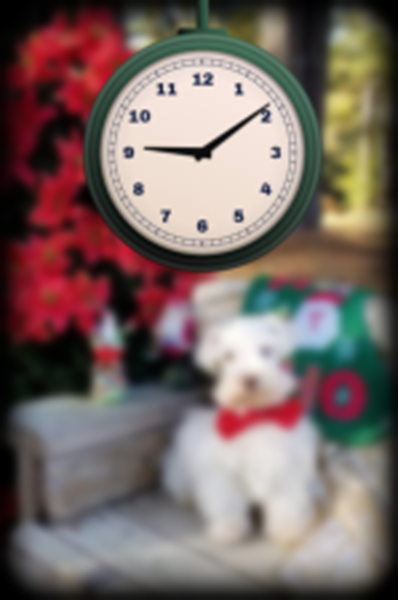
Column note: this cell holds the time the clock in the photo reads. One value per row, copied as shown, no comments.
9:09
